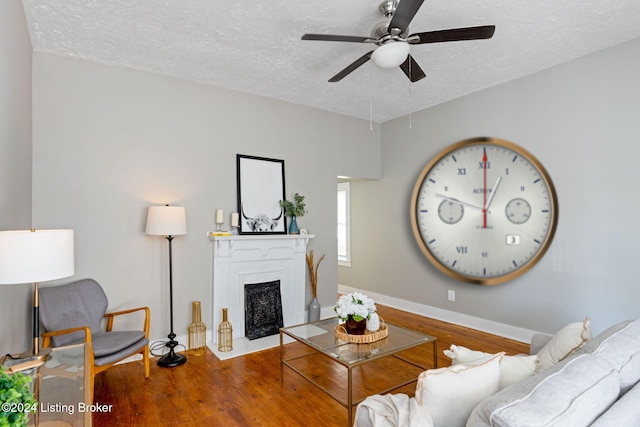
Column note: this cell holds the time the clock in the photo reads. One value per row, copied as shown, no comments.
12:48
